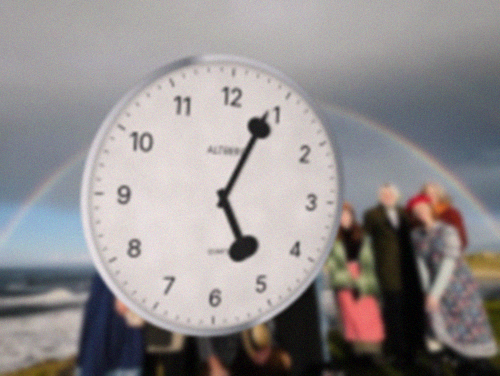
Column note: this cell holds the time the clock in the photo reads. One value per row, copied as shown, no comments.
5:04
